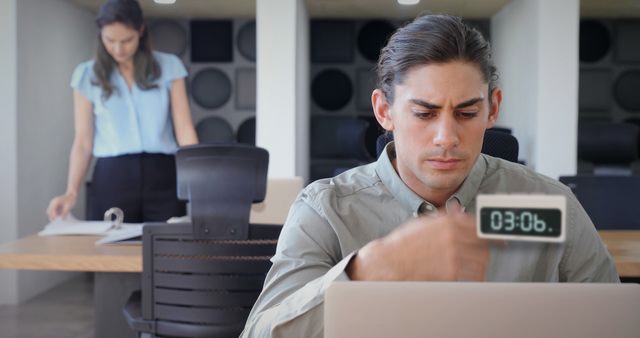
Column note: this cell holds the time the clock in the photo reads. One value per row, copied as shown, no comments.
3:06
